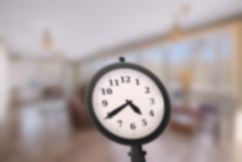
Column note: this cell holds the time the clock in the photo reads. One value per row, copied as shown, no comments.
4:40
